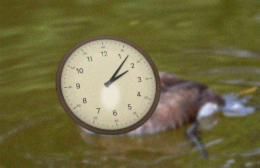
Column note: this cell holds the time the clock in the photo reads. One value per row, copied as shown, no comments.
2:07
